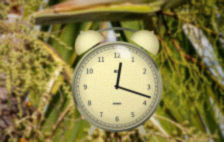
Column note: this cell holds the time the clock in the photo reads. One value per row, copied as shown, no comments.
12:18
